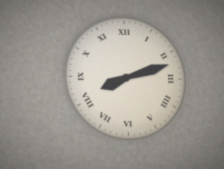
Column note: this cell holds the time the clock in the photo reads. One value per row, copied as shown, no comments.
8:12
